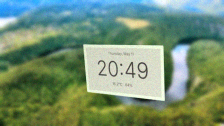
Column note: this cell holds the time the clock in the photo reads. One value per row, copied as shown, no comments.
20:49
